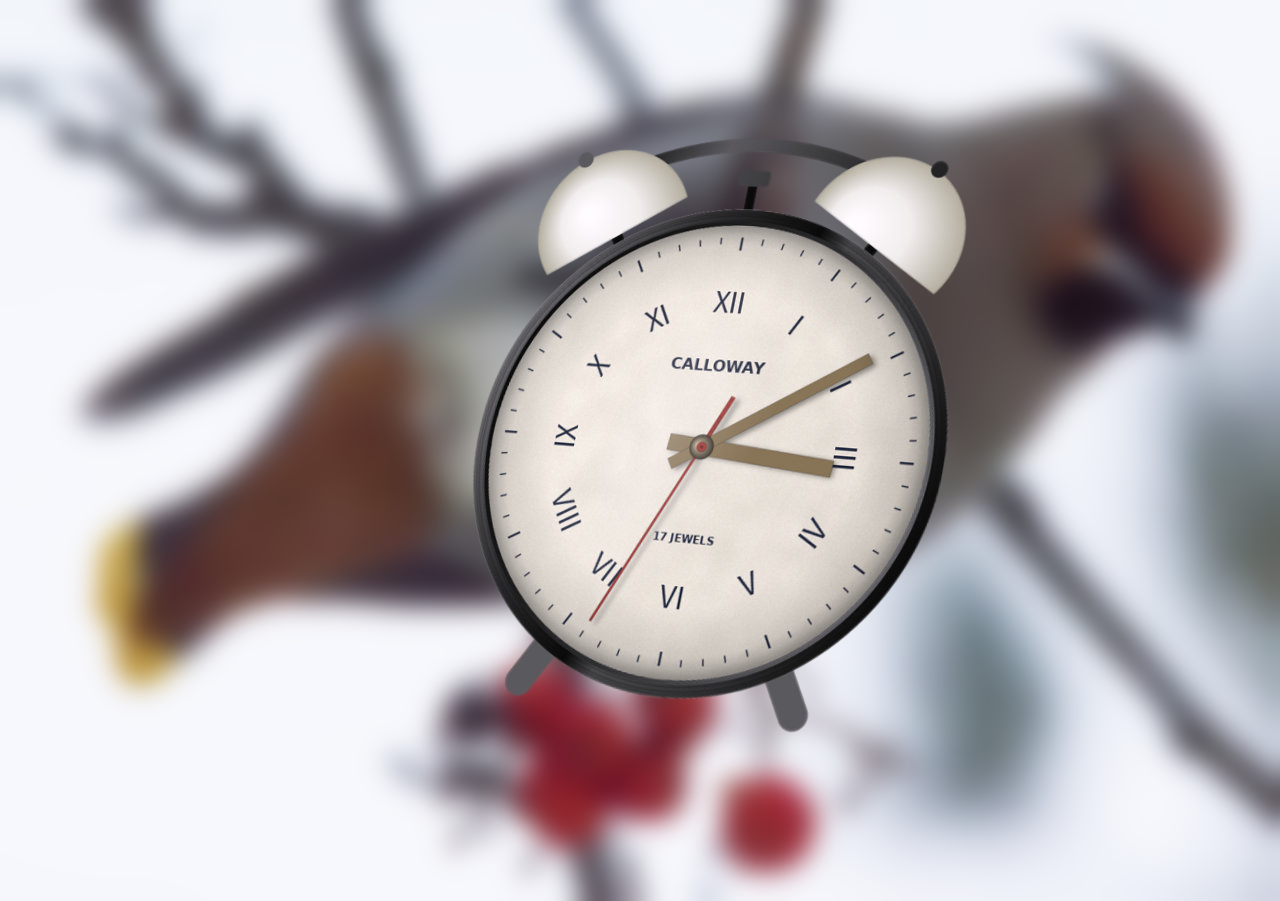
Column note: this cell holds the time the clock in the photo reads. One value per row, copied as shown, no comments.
3:09:34
